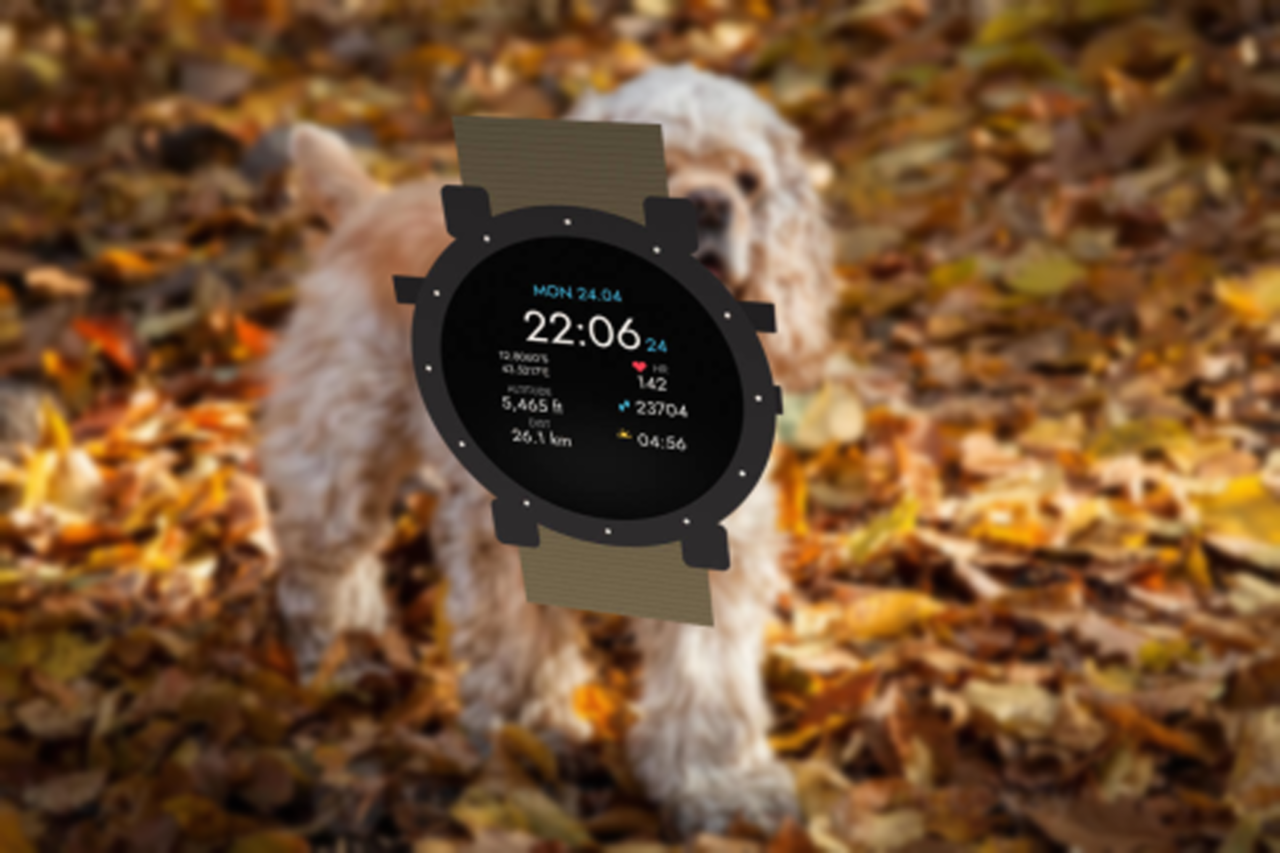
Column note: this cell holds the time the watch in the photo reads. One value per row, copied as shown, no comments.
22:06
